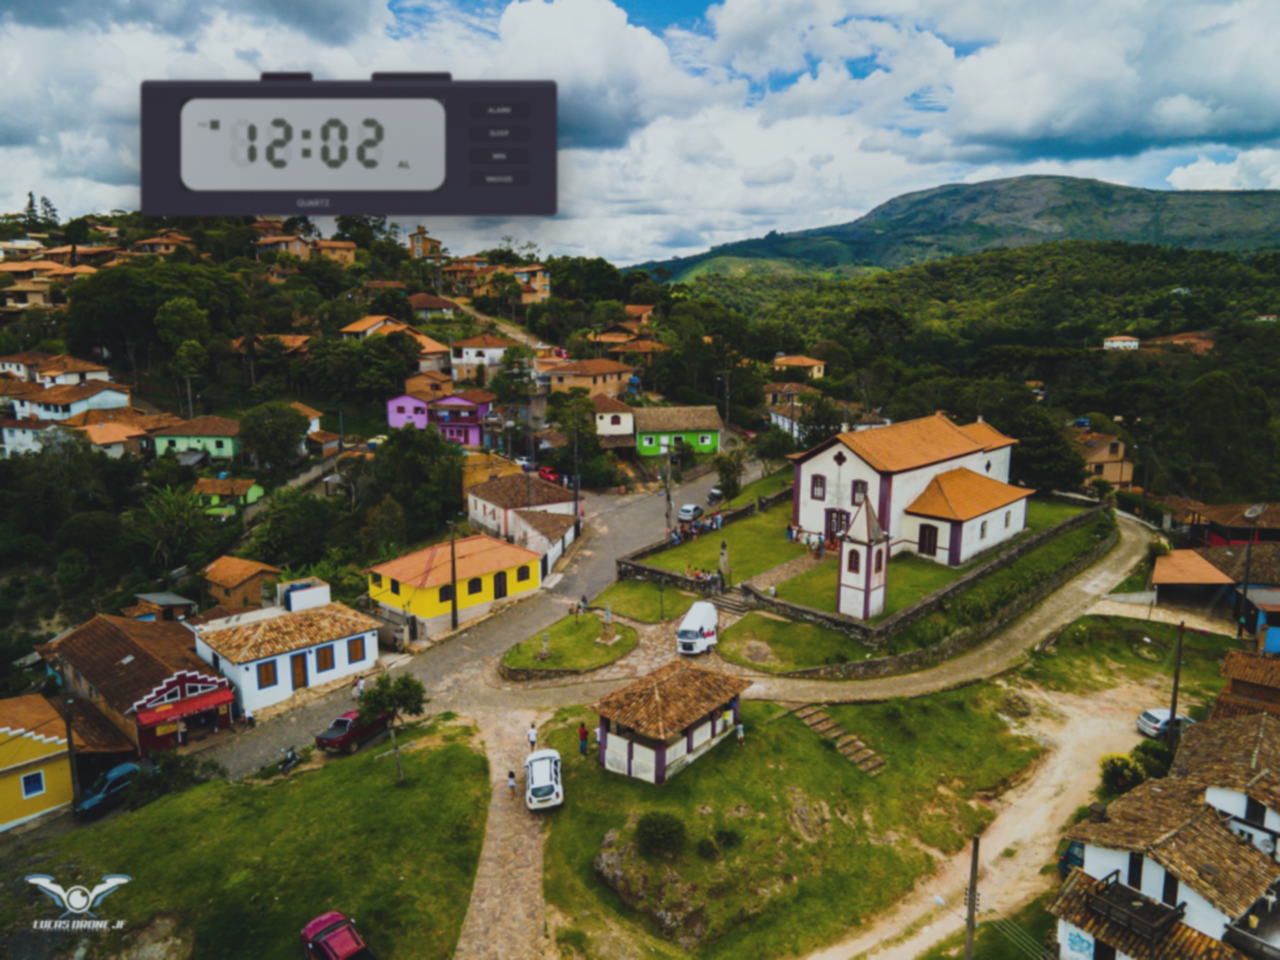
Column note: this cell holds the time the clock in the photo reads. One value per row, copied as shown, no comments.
12:02
